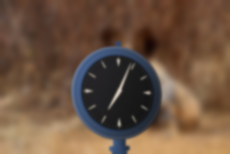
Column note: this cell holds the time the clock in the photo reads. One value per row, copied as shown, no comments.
7:04
